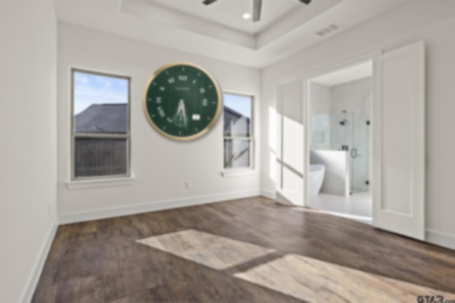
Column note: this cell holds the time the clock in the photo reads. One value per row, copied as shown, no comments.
6:28
